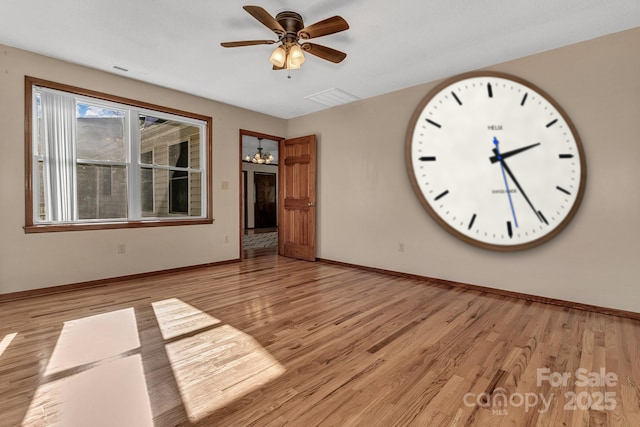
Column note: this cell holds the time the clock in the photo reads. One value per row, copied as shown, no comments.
2:25:29
